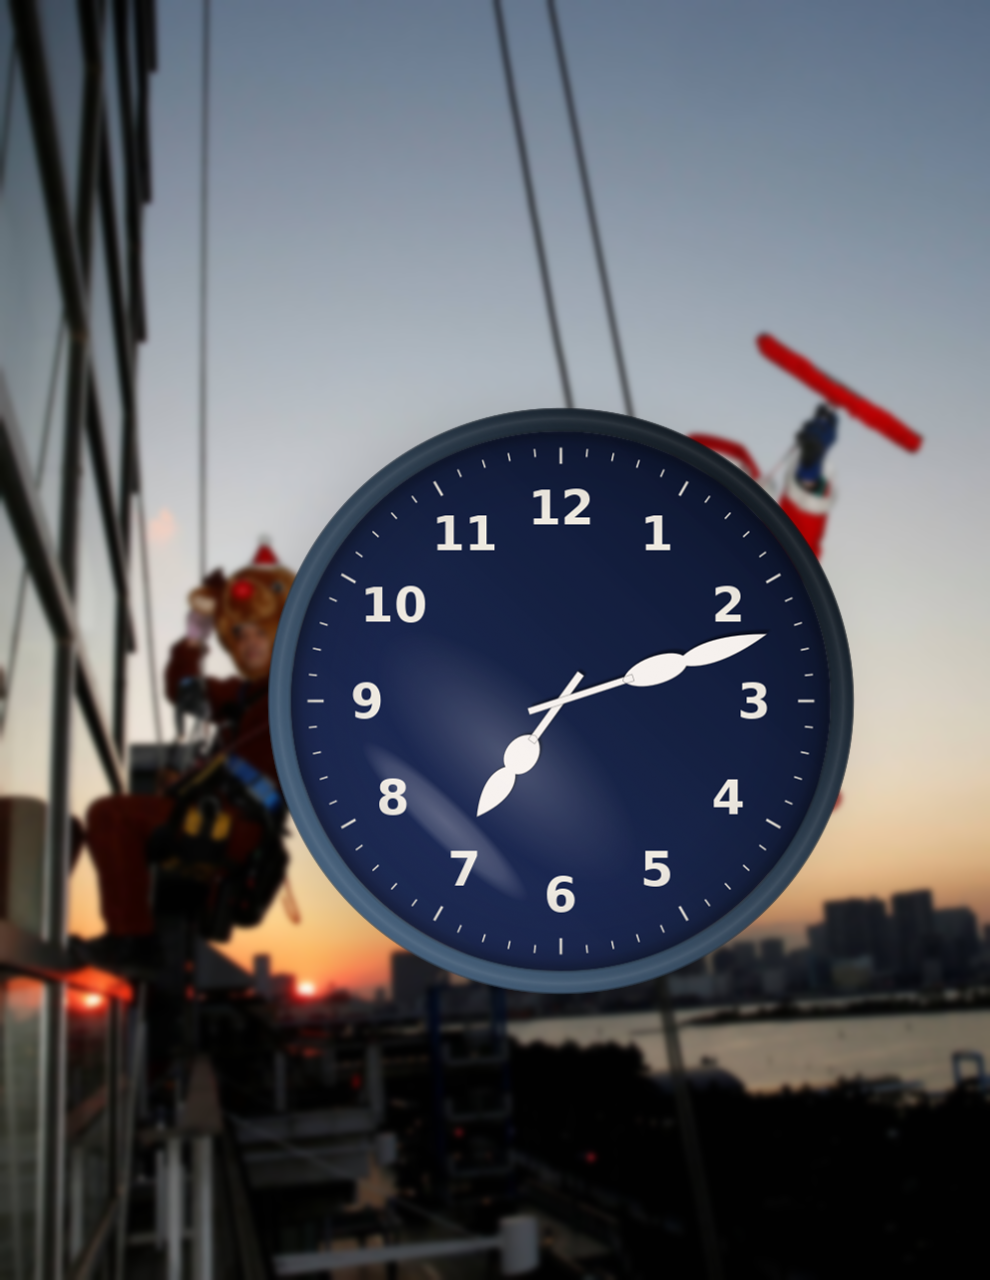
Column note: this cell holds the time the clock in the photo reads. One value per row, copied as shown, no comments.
7:12
